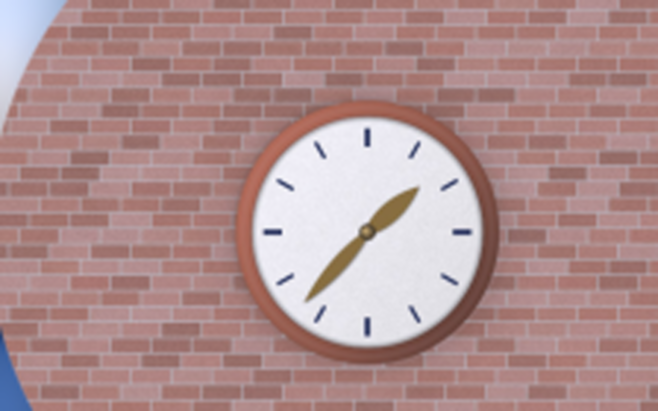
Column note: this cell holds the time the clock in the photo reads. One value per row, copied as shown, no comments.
1:37
